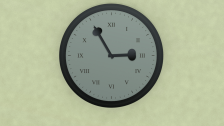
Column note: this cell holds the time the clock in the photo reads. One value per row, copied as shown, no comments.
2:55
